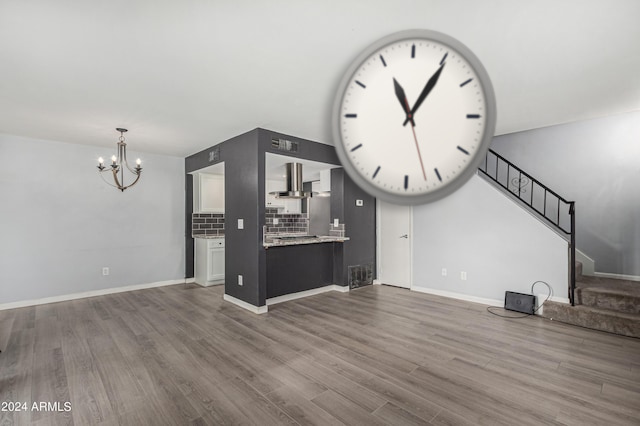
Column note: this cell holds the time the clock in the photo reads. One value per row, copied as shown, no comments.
11:05:27
